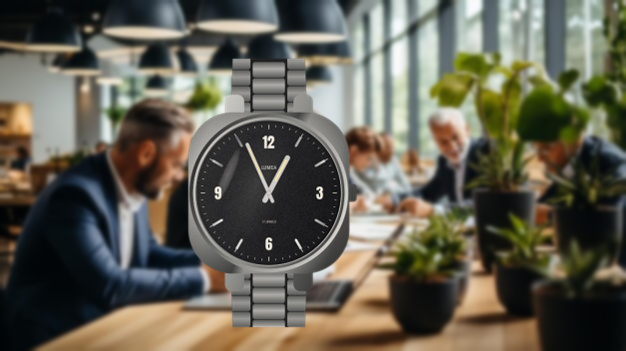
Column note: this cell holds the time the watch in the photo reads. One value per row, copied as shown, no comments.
12:56
